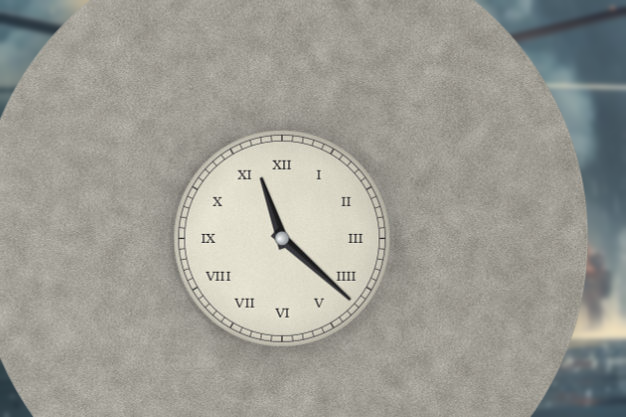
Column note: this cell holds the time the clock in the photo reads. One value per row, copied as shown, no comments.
11:22
